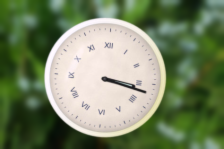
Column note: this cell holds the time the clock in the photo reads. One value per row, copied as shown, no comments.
3:17
